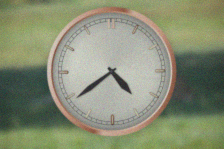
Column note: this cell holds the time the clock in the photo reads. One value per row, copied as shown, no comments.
4:39
